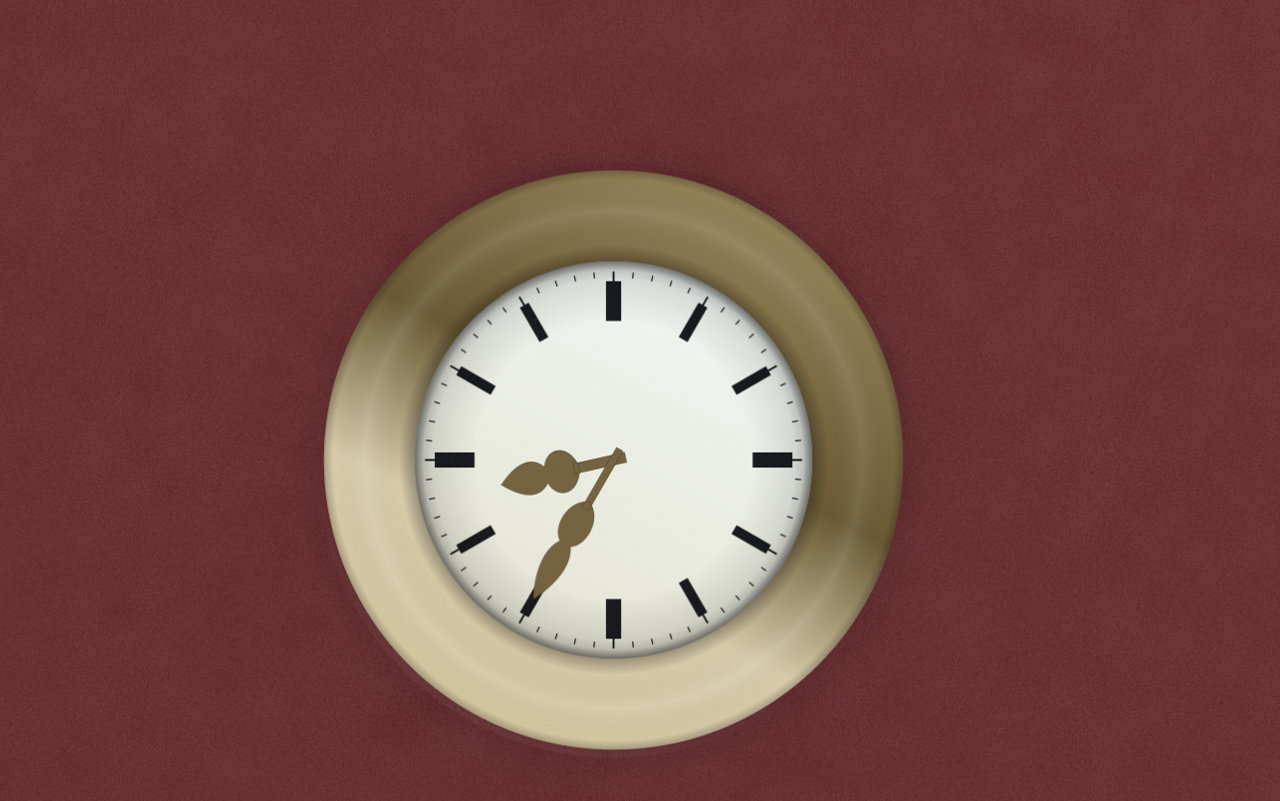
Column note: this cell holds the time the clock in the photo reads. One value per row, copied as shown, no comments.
8:35
